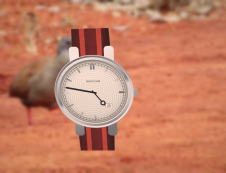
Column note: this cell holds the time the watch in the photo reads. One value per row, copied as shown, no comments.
4:47
